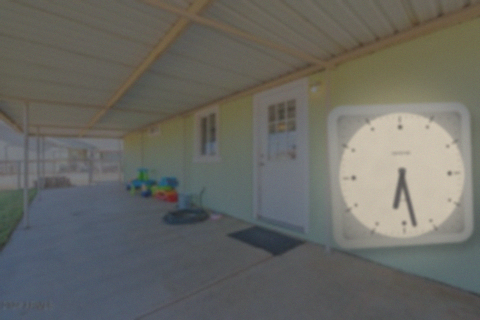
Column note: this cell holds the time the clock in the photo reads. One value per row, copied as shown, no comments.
6:28
